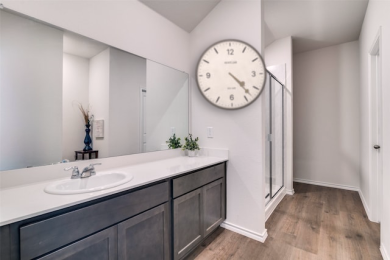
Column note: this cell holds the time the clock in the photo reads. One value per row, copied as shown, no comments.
4:23
